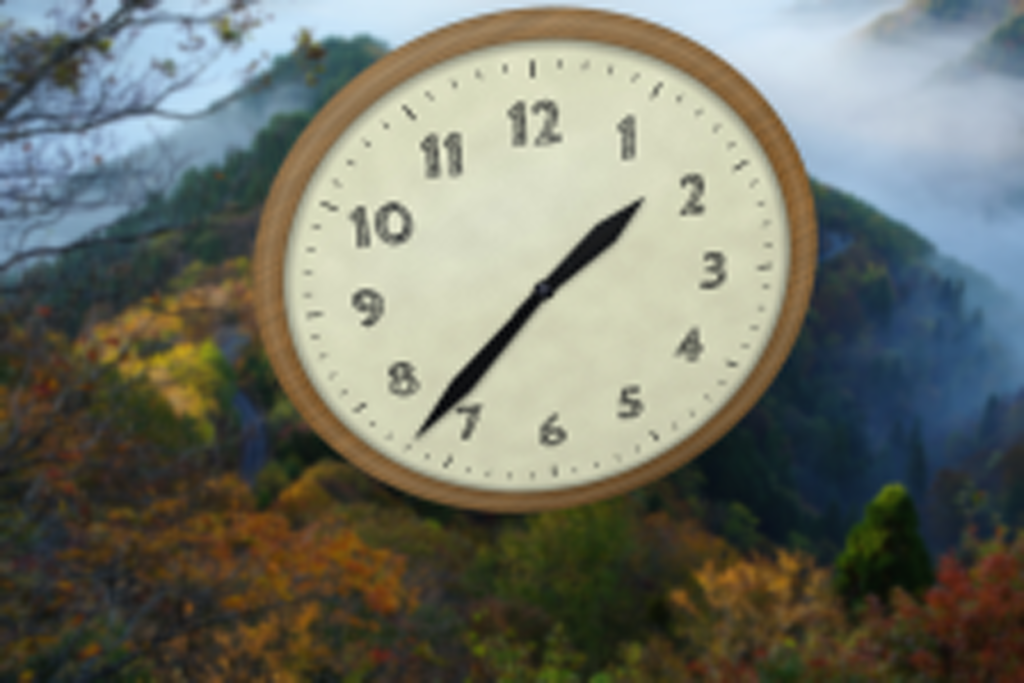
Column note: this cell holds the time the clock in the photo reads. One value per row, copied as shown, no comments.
1:37
